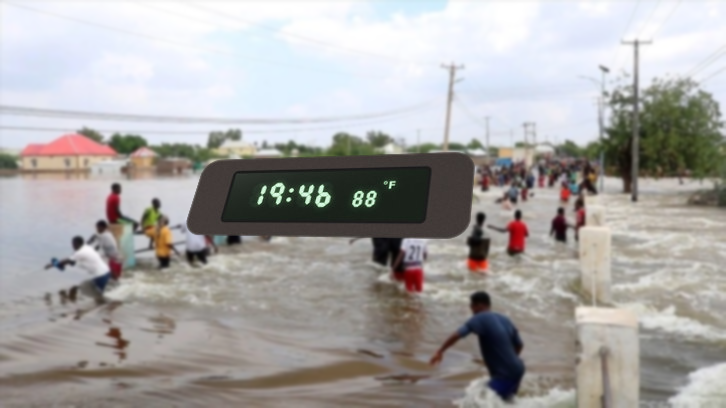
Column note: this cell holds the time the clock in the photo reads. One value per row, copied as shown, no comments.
19:46
